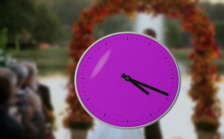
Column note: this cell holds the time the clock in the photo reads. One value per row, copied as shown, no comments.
4:19
